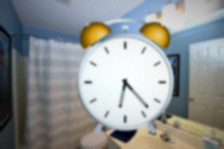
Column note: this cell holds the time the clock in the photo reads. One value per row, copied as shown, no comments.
6:23
